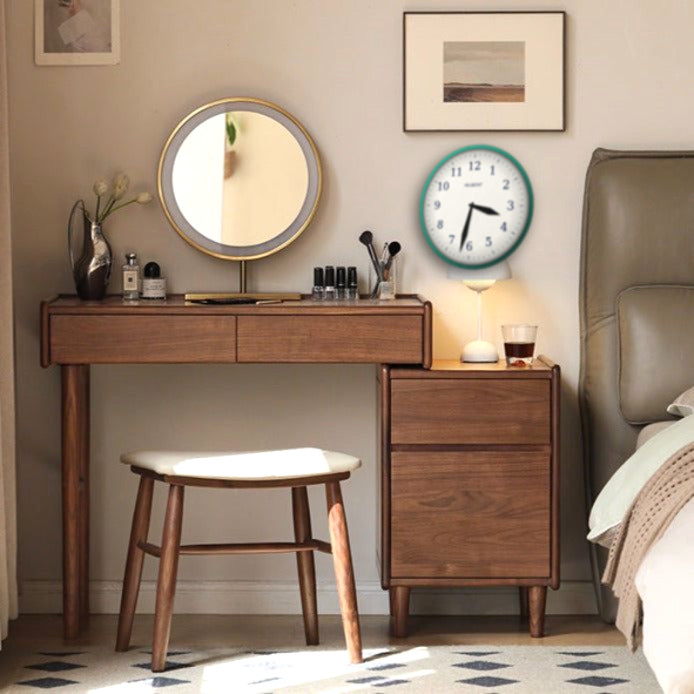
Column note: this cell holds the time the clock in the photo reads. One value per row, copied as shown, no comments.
3:32
